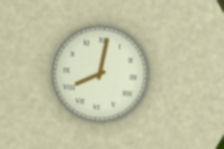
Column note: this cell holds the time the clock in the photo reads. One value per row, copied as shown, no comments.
8:01
